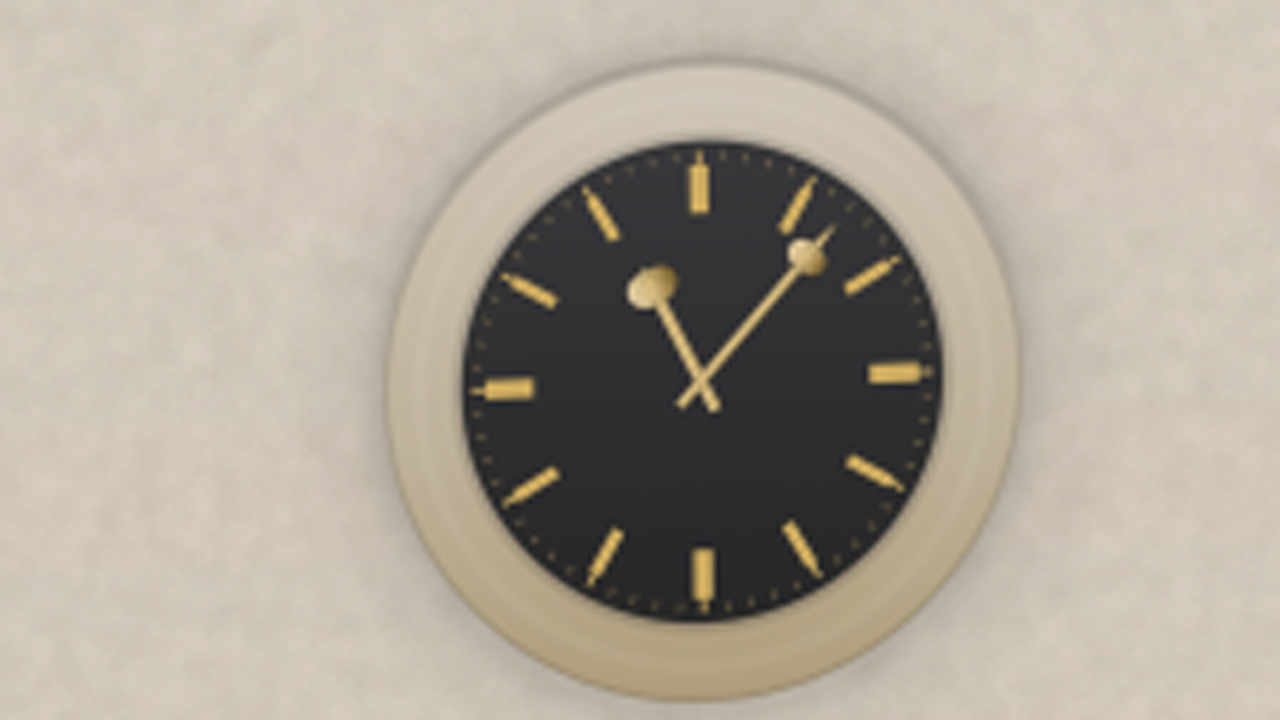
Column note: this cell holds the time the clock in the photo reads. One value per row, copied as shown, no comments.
11:07
